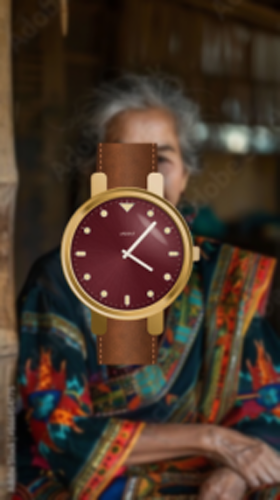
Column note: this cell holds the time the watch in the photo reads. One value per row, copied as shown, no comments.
4:07
